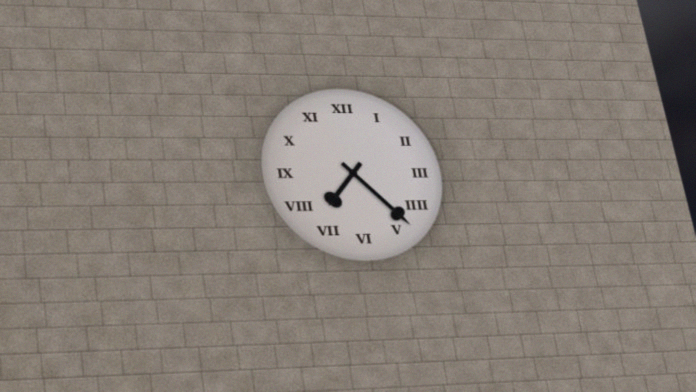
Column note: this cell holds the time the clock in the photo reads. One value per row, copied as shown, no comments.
7:23
